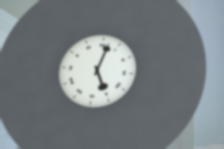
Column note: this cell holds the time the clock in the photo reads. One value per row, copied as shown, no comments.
5:02
